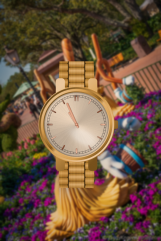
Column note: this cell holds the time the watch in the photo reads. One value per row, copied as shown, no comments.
10:56
